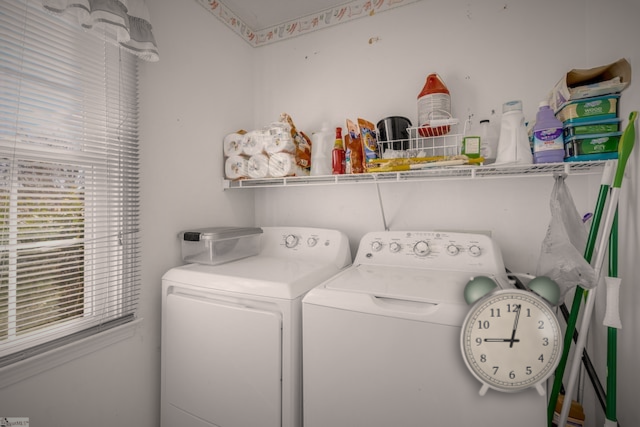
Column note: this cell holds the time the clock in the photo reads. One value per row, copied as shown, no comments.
9:02
